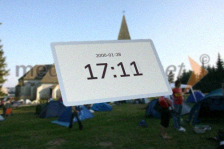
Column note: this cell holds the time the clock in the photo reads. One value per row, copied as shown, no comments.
17:11
